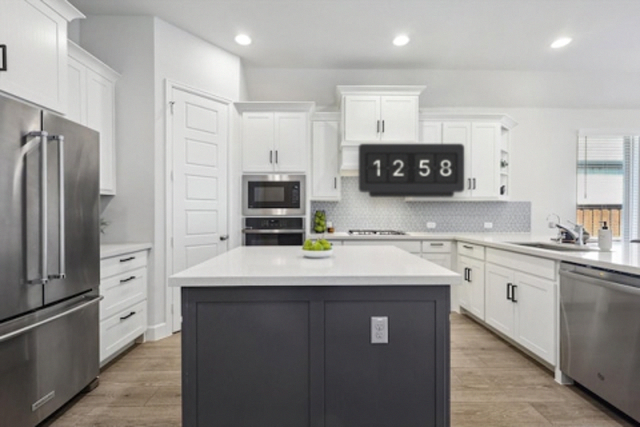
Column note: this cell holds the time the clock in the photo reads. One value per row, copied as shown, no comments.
12:58
